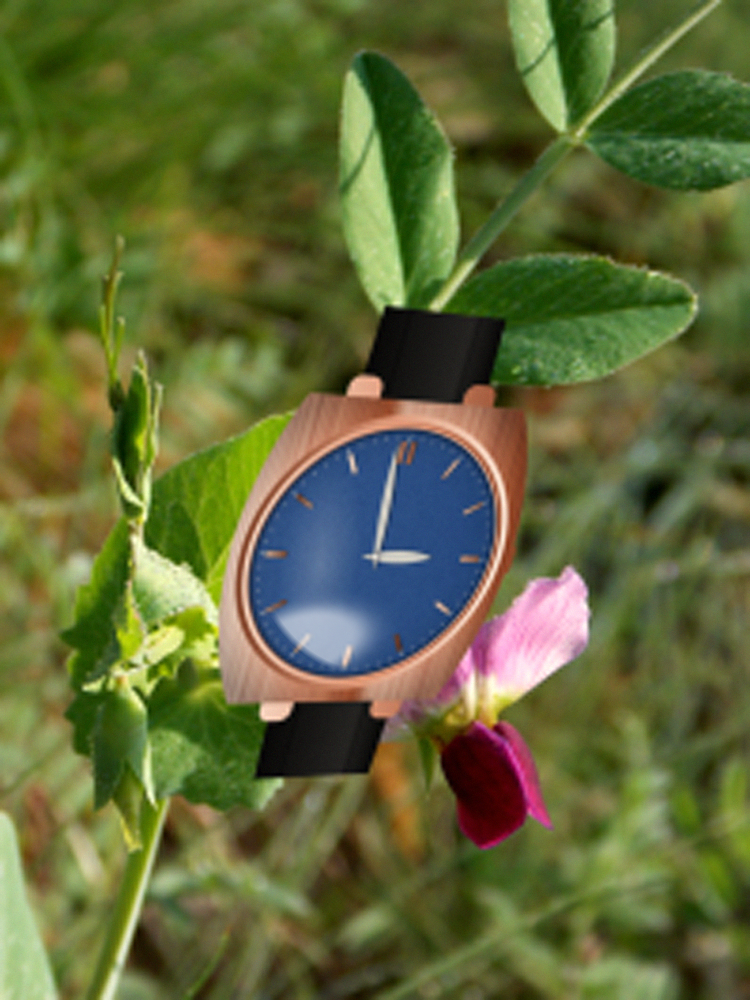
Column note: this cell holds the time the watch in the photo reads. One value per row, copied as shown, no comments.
2:59
